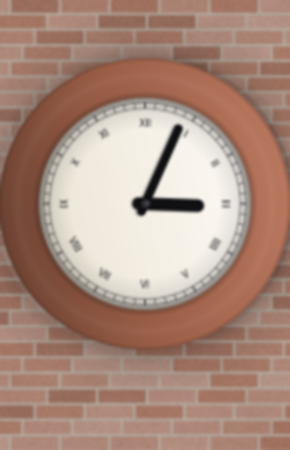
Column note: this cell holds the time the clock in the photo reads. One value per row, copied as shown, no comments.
3:04
